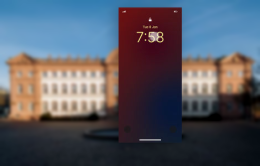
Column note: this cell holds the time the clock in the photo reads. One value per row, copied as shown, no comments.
7:58
